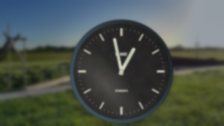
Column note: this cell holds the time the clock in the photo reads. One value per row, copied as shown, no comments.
12:58
